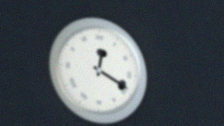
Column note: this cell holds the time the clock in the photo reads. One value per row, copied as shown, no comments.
12:19
